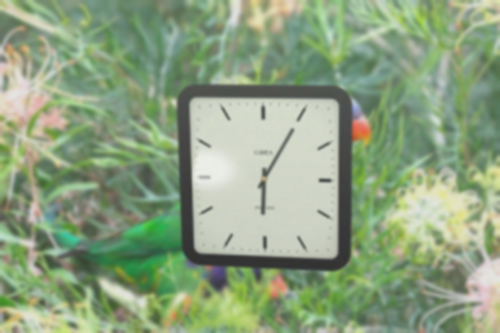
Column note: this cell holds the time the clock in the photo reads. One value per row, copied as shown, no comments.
6:05
